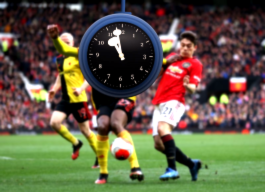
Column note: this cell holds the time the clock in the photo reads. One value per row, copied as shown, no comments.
10:58
